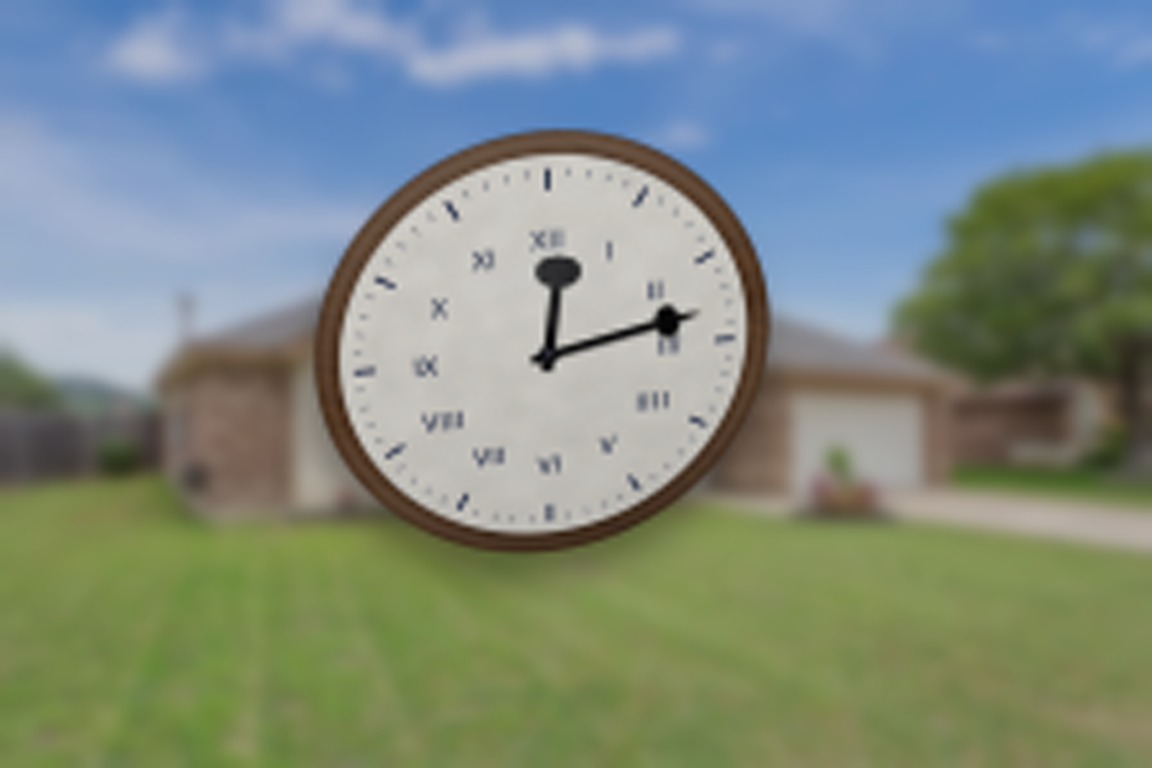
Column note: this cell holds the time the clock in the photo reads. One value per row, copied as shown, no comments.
12:13
